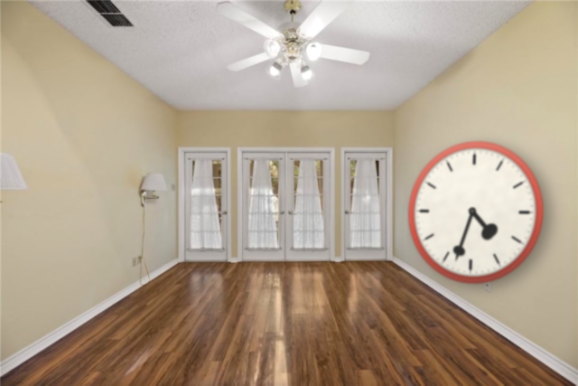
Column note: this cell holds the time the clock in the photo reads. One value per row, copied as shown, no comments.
4:33
